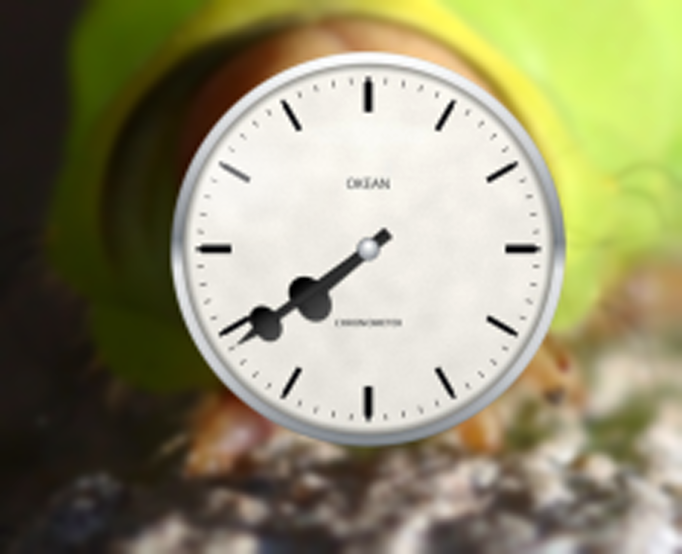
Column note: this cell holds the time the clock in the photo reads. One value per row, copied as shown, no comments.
7:39
